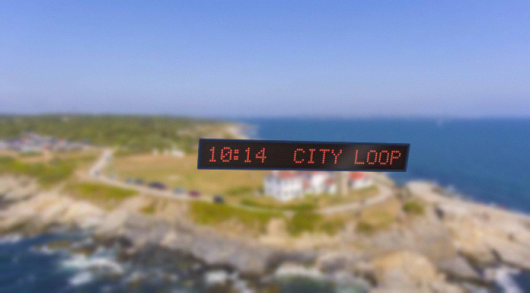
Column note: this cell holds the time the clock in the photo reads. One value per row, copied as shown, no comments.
10:14
